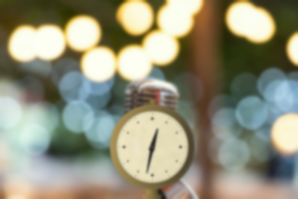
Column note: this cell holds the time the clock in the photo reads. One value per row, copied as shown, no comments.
12:32
